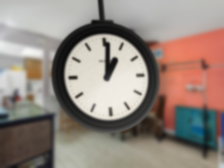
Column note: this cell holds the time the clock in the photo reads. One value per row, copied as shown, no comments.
1:01
